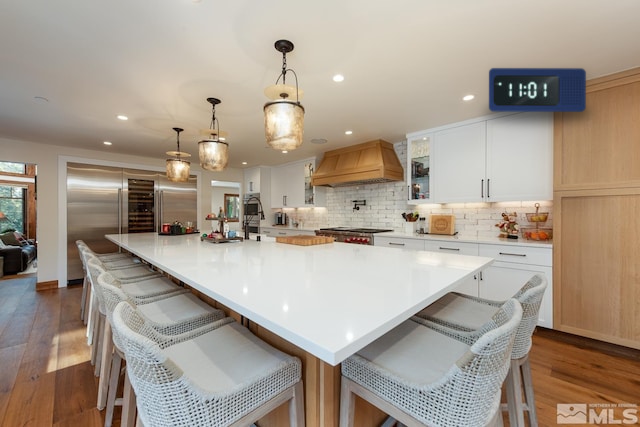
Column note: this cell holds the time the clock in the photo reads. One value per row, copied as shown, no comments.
11:01
